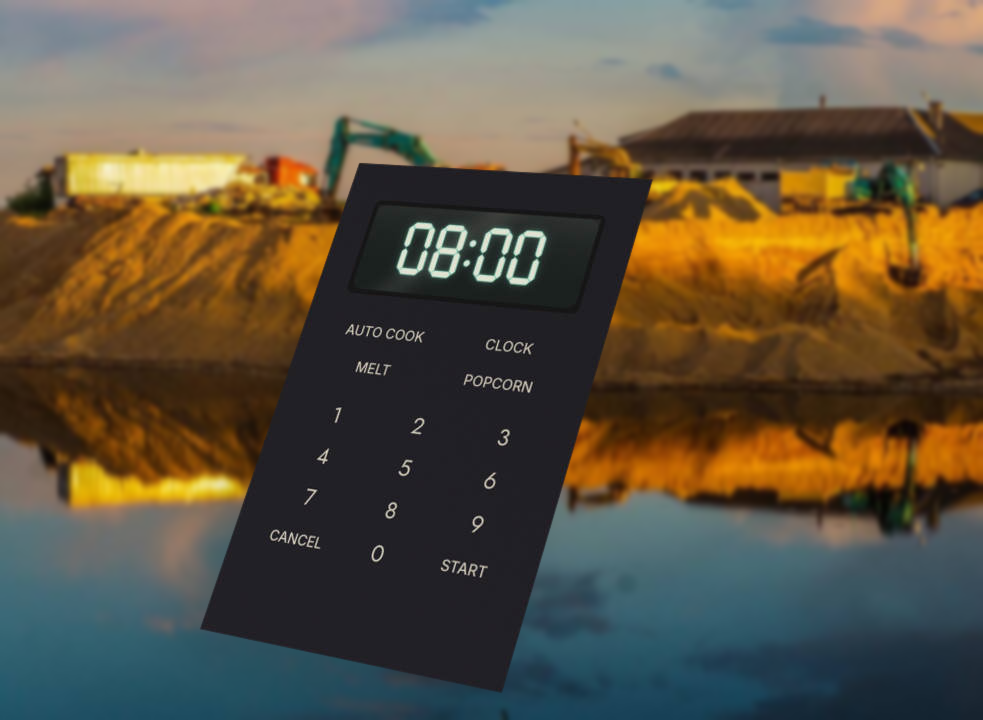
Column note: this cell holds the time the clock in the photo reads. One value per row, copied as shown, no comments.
8:00
